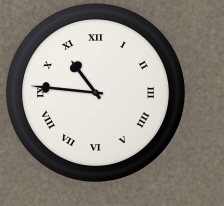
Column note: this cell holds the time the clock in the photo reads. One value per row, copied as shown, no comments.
10:46
